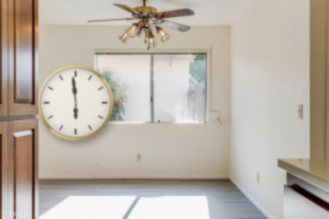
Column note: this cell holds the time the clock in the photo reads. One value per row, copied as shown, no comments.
5:59
